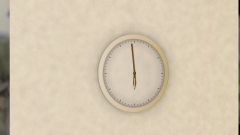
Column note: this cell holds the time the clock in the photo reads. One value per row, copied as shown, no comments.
5:59
